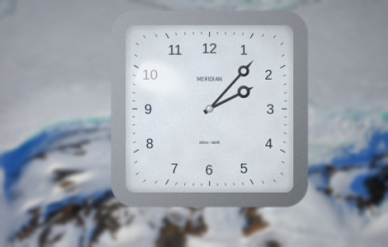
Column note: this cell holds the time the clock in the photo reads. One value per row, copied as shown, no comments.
2:07
